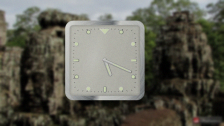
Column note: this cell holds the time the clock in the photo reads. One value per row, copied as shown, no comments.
5:19
